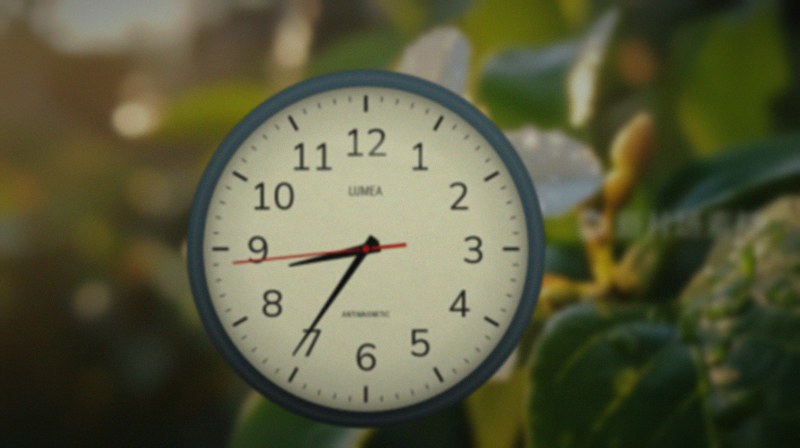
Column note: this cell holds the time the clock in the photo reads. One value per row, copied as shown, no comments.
8:35:44
